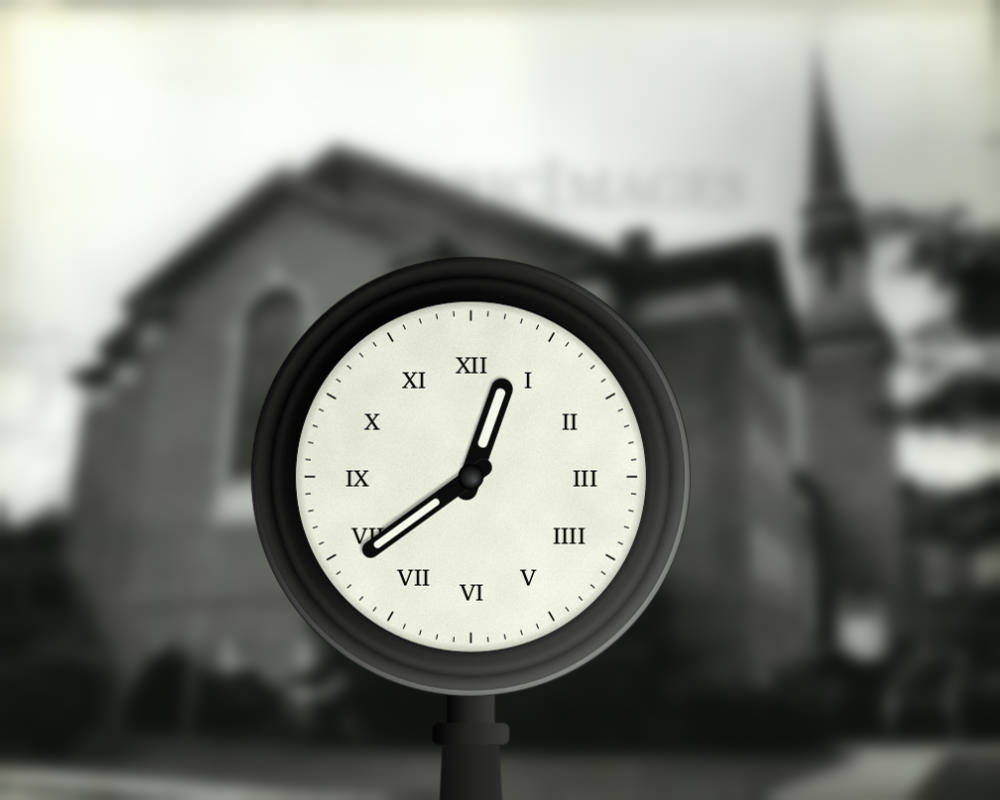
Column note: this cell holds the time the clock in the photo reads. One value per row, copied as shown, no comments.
12:39
